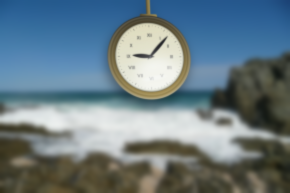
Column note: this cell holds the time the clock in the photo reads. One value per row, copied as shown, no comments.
9:07
